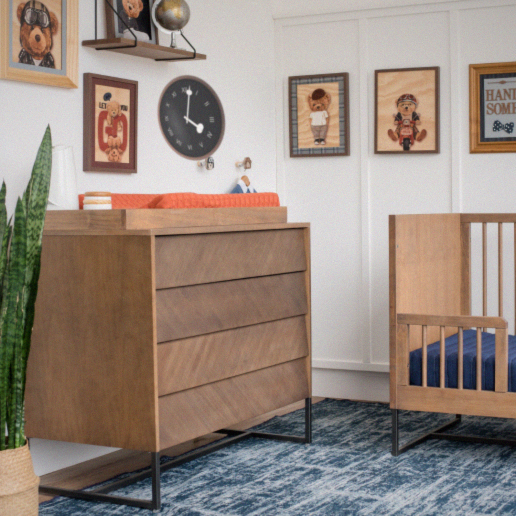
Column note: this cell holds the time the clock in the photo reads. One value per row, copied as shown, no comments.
4:02
